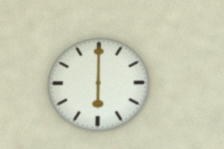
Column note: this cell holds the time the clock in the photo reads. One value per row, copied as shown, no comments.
6:00
